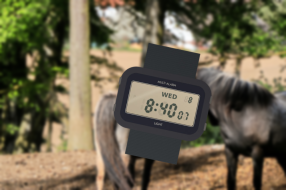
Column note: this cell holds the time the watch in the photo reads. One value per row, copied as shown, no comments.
8:40:07
